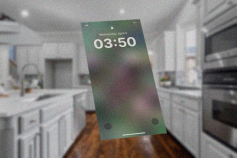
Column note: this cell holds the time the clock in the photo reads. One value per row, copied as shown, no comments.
3:50
